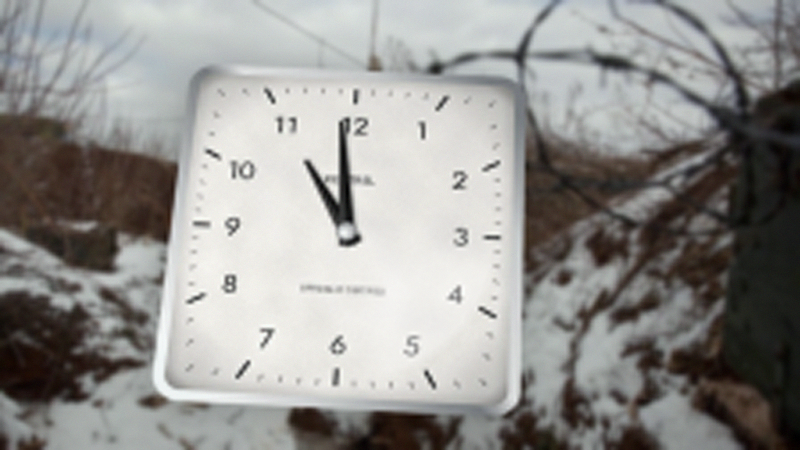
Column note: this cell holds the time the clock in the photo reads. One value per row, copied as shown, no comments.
10:59
